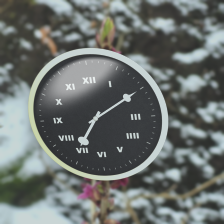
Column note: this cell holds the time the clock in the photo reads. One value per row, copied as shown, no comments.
7:10
